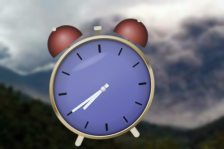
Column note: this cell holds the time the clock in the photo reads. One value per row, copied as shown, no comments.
7:40
